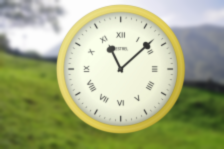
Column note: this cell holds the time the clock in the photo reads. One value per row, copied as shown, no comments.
11:08
